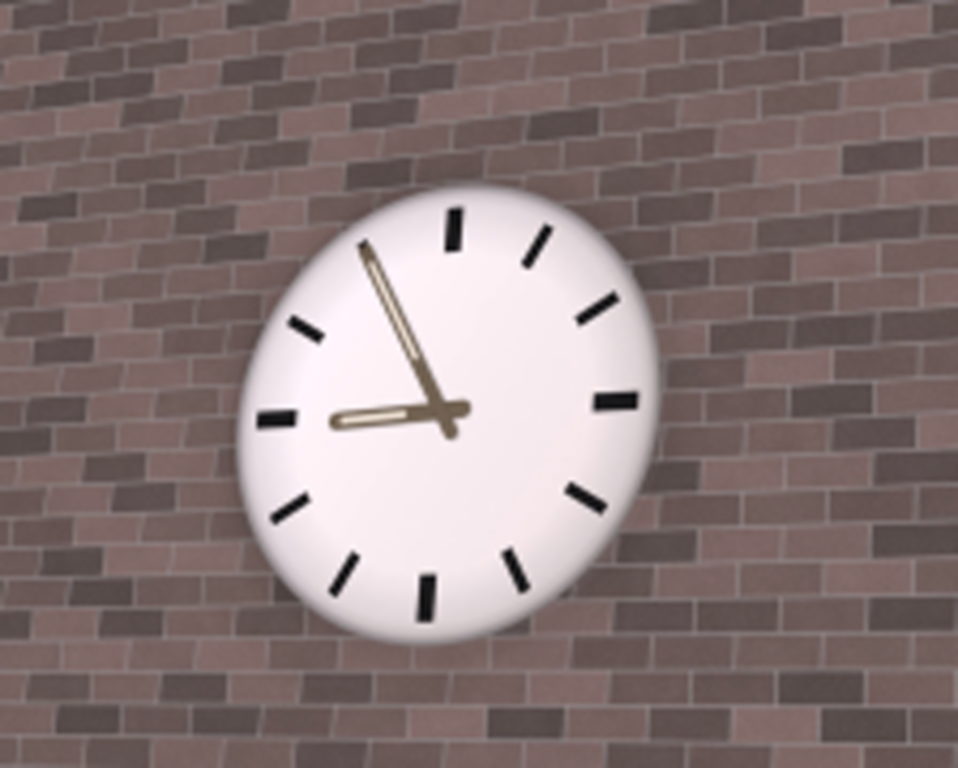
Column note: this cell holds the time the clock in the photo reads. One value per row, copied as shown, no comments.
8:55
